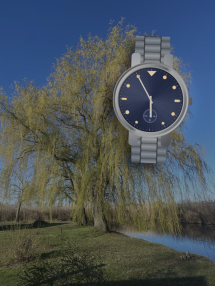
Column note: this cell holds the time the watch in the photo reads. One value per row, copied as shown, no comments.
5:55
